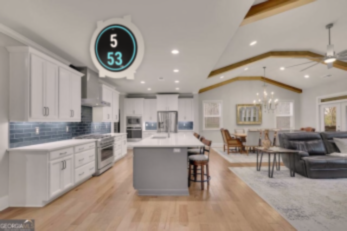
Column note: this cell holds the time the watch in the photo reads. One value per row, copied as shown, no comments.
5:53
